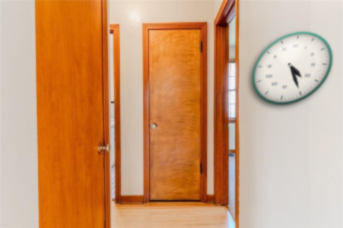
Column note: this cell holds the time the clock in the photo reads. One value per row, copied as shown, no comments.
4:25
